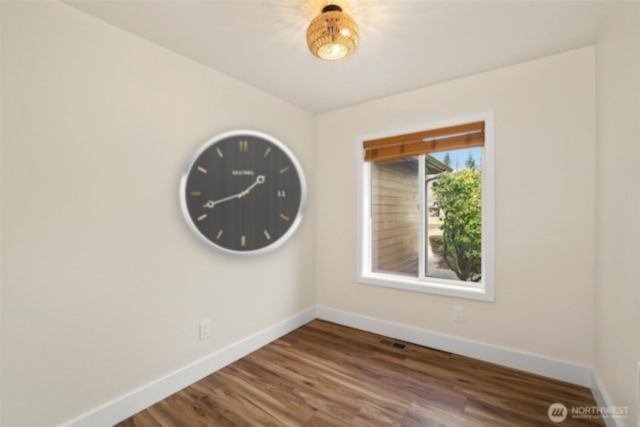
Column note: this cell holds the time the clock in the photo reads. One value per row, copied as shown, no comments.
1:42
